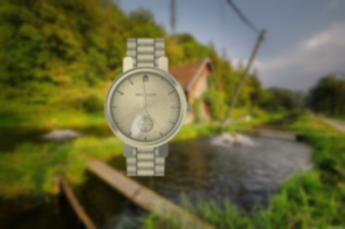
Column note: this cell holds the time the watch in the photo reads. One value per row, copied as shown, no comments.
4:59
